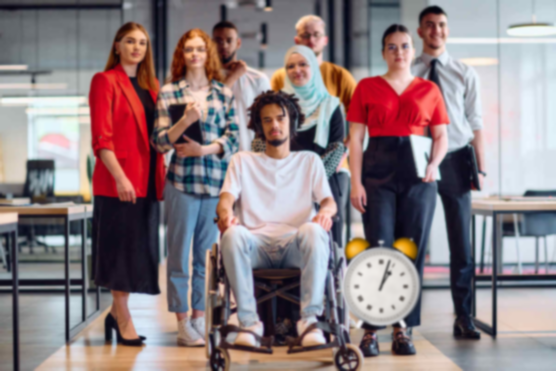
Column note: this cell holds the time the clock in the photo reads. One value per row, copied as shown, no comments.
1:03
